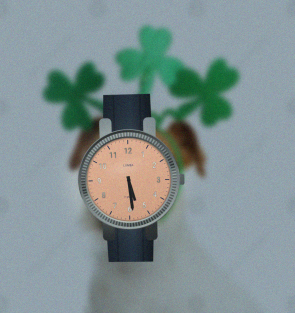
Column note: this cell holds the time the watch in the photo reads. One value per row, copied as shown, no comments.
5:29
